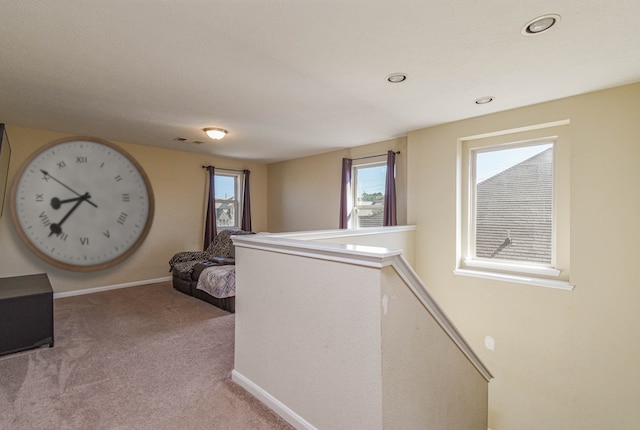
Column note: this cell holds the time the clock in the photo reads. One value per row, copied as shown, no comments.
8:36:51
